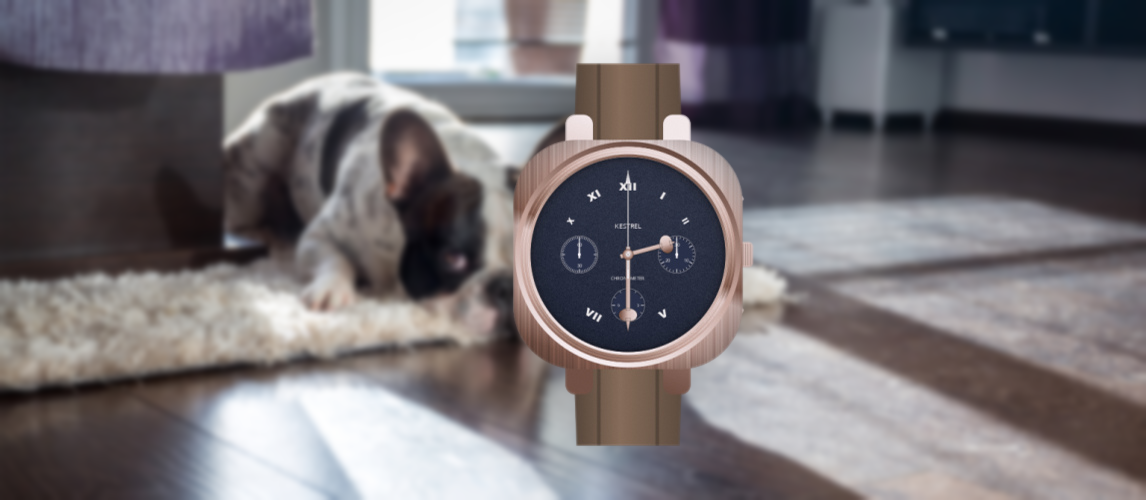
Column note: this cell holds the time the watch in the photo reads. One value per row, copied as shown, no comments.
2:30
